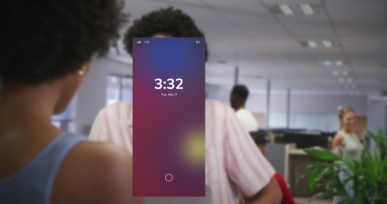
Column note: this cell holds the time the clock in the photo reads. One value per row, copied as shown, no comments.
3:32
